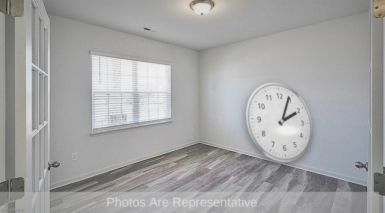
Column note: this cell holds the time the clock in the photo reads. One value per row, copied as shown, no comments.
2:04
